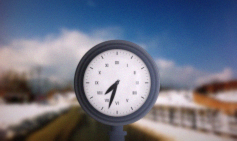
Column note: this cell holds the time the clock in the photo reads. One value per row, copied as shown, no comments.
7:33
